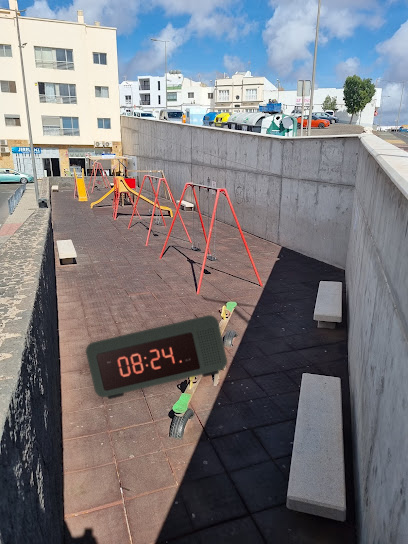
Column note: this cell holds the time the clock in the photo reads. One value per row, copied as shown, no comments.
8:24
